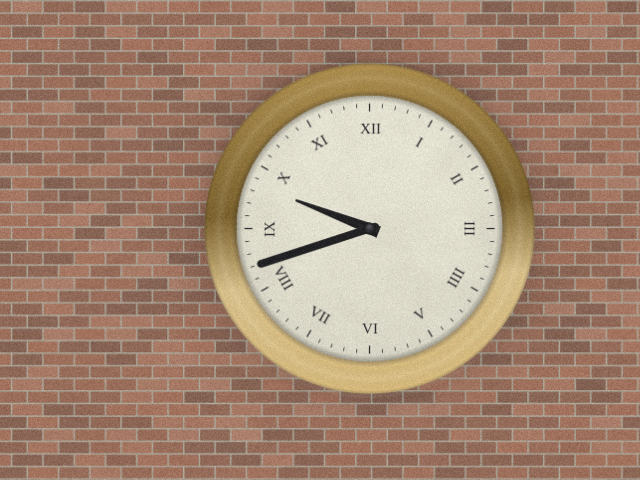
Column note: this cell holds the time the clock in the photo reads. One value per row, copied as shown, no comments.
9:42
